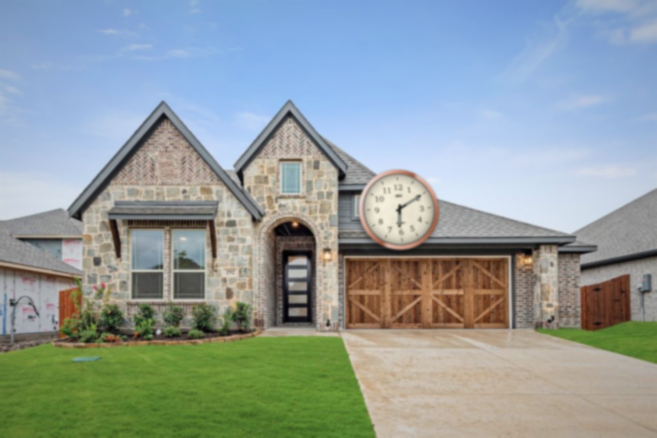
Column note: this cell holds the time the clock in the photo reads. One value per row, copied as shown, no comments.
6:10
